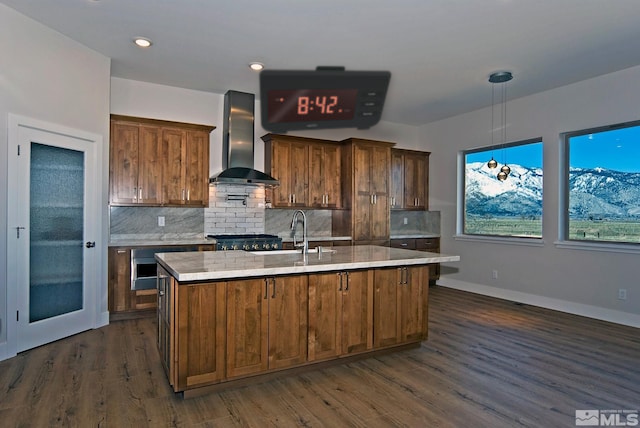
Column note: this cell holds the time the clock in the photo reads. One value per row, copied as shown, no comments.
8:42
